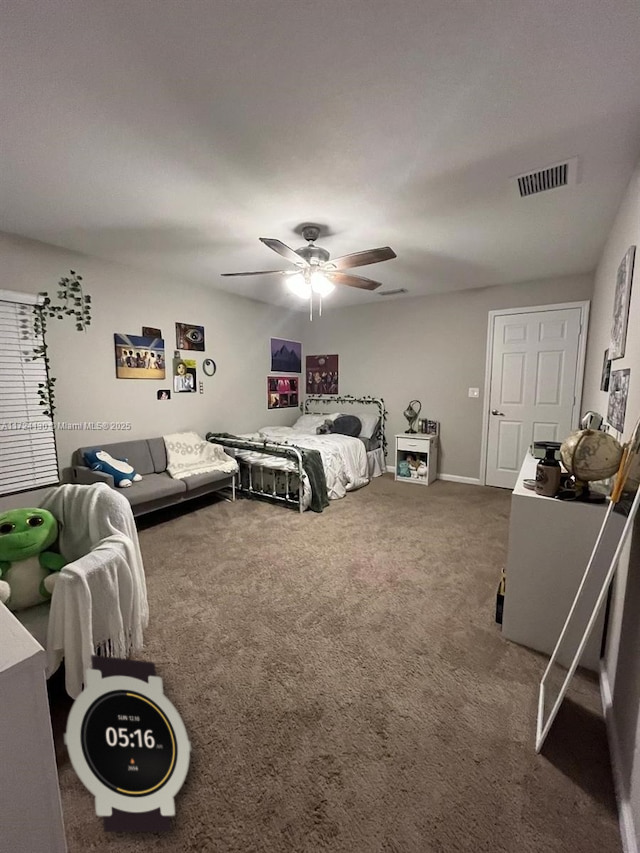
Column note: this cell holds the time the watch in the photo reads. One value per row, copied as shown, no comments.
5:16
